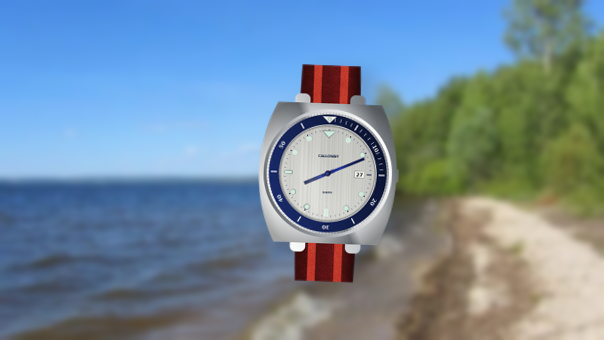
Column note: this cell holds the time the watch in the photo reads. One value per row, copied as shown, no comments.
8:11
